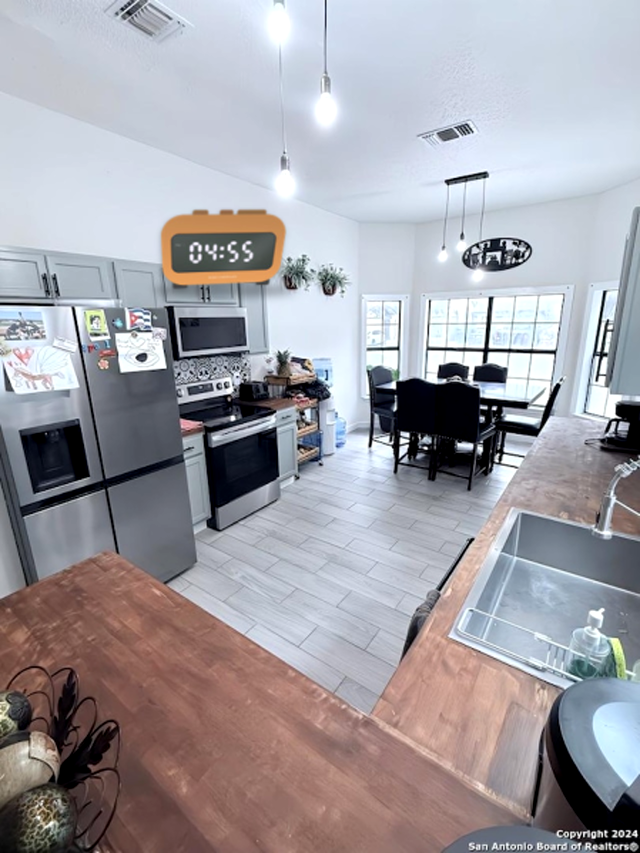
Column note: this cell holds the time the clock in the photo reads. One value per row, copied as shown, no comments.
4:55
